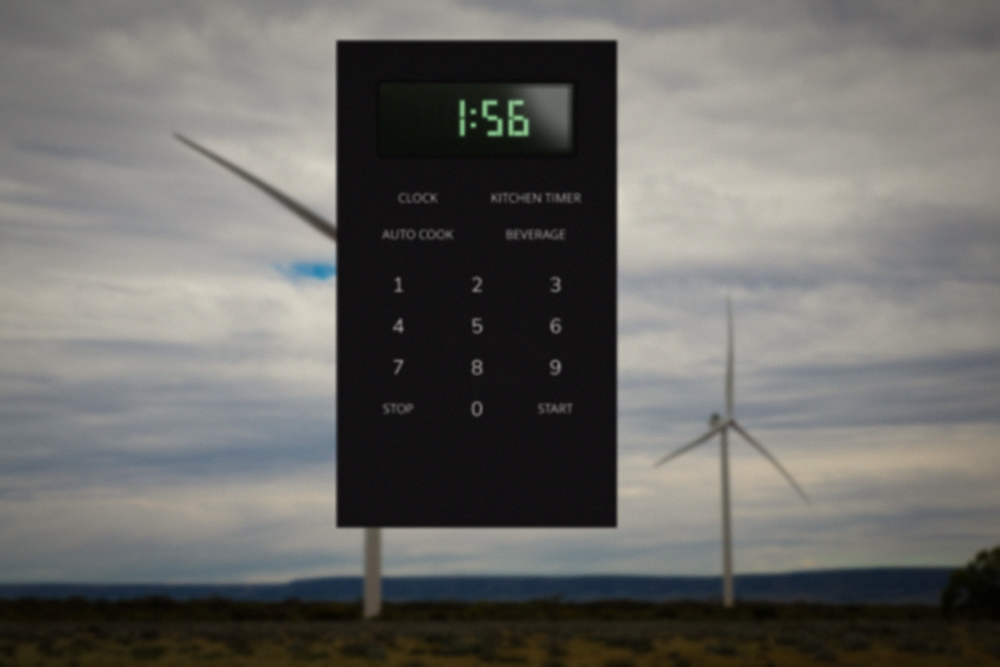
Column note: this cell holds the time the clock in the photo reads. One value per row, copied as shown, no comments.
1:56
